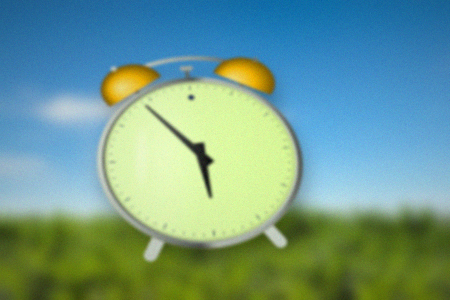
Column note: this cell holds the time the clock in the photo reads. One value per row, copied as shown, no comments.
5:54
